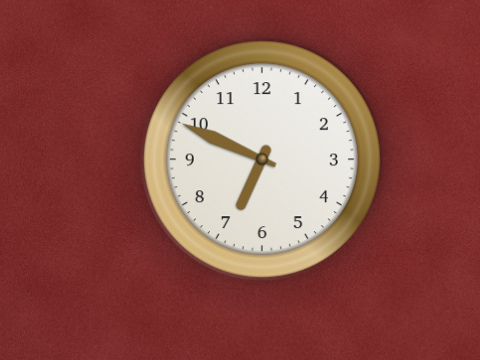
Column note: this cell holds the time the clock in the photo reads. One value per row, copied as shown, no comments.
6:49
